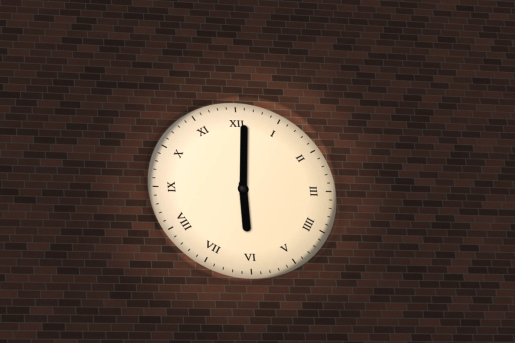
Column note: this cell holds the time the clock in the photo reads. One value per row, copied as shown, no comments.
6:01
